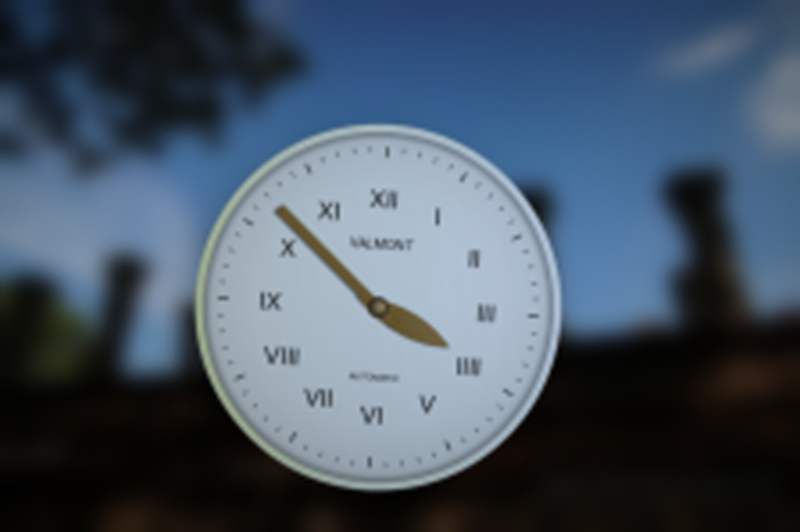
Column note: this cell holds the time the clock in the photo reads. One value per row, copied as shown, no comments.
3:52
